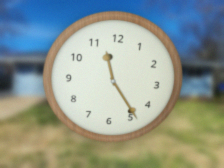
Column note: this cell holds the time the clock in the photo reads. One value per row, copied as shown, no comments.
11:24
